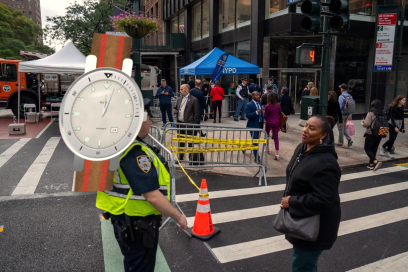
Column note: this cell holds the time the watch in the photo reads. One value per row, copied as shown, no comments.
12:03
